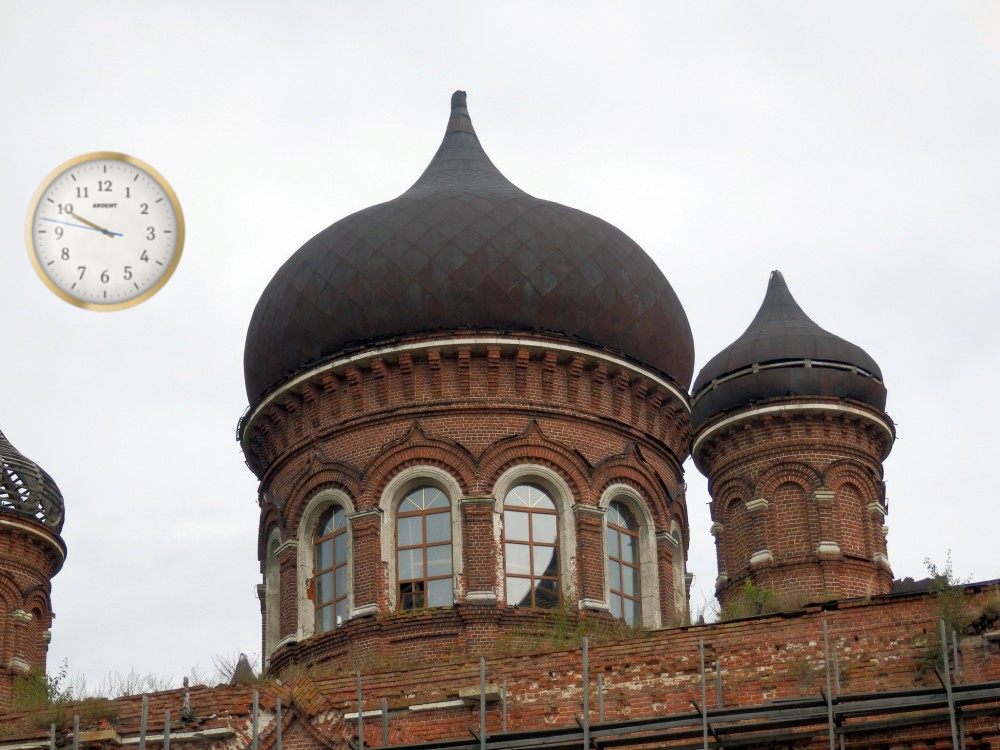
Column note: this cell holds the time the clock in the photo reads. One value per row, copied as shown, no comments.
9:49:47
